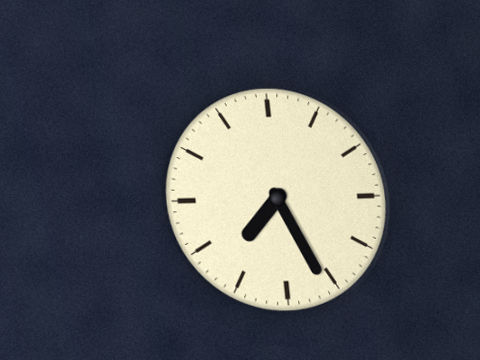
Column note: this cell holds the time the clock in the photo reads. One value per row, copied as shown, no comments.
7:26
